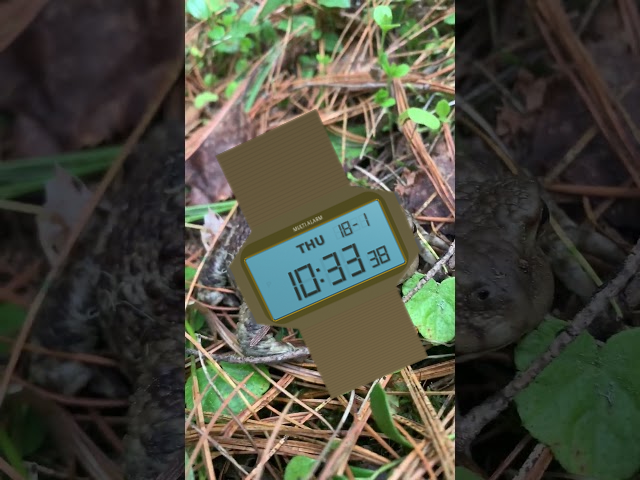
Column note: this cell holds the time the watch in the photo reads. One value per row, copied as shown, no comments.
10:33:38
